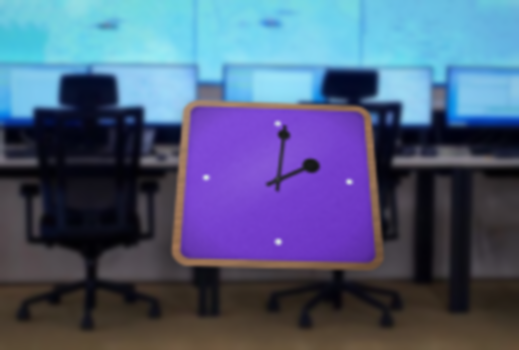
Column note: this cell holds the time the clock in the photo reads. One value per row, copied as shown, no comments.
2:01
